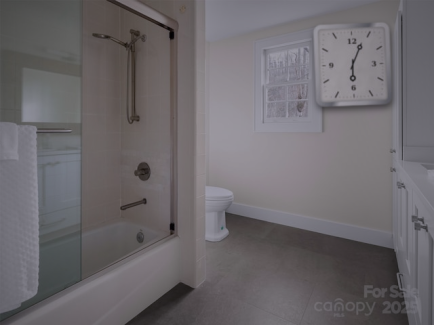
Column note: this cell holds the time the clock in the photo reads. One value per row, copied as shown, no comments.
6:04
